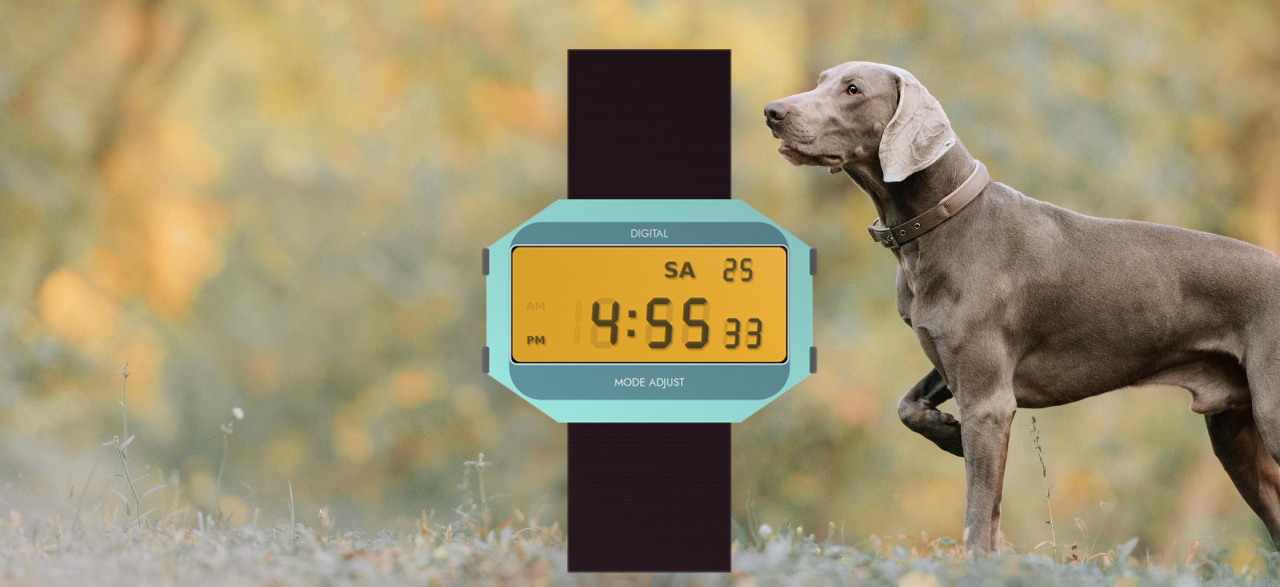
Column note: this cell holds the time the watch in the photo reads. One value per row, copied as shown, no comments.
4:55:33
